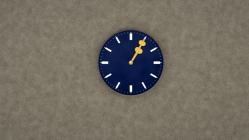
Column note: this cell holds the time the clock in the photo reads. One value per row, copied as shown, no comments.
1:05
